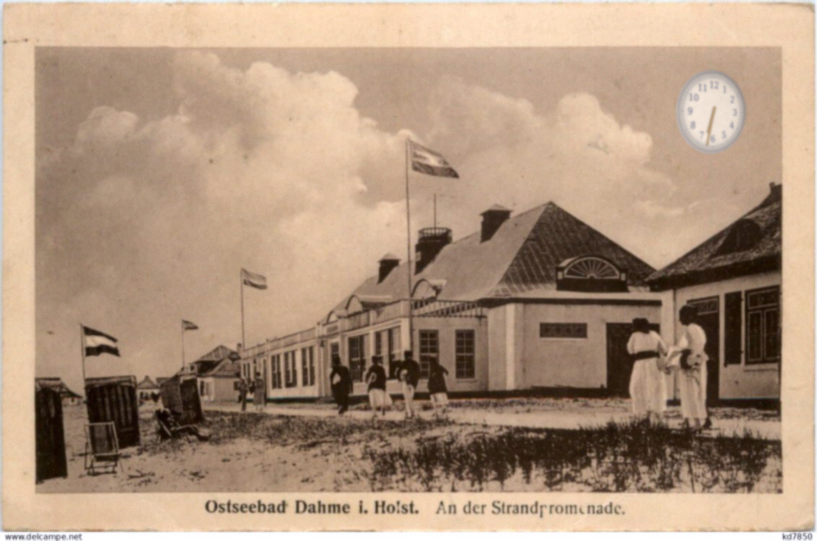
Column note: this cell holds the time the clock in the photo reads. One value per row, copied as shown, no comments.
6:32
